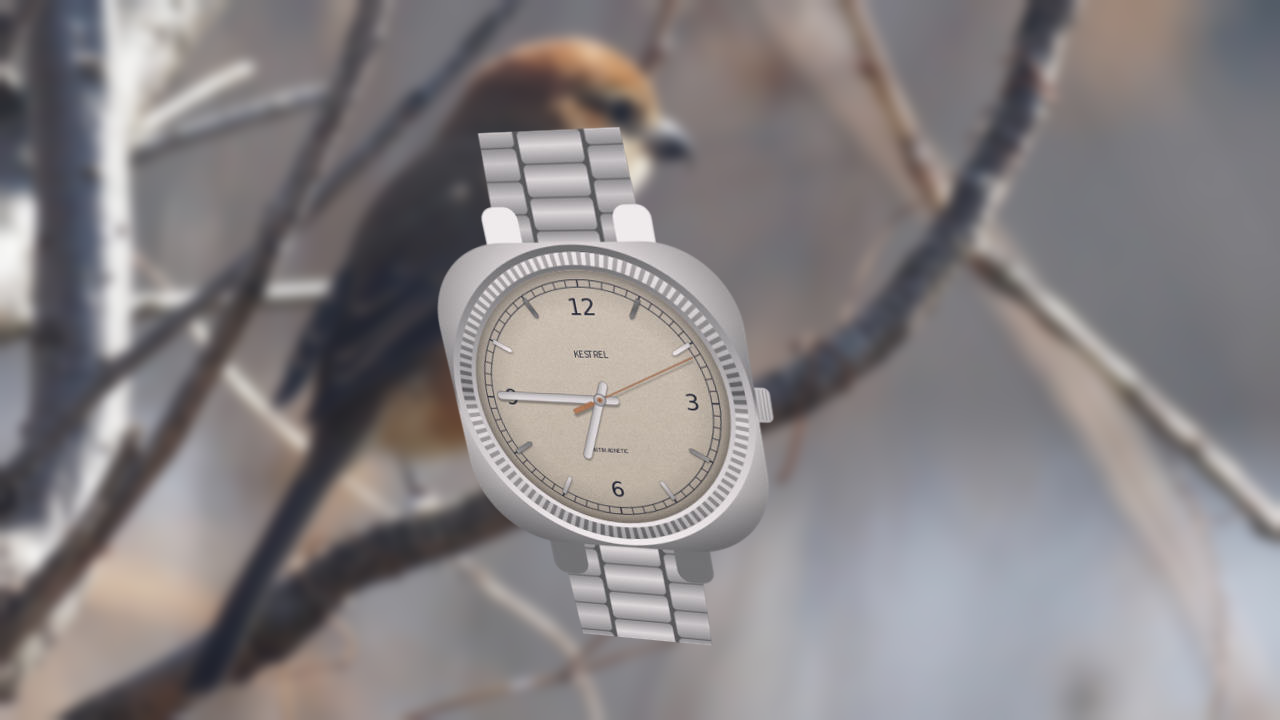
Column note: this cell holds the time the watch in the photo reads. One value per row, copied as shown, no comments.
6:45:11
